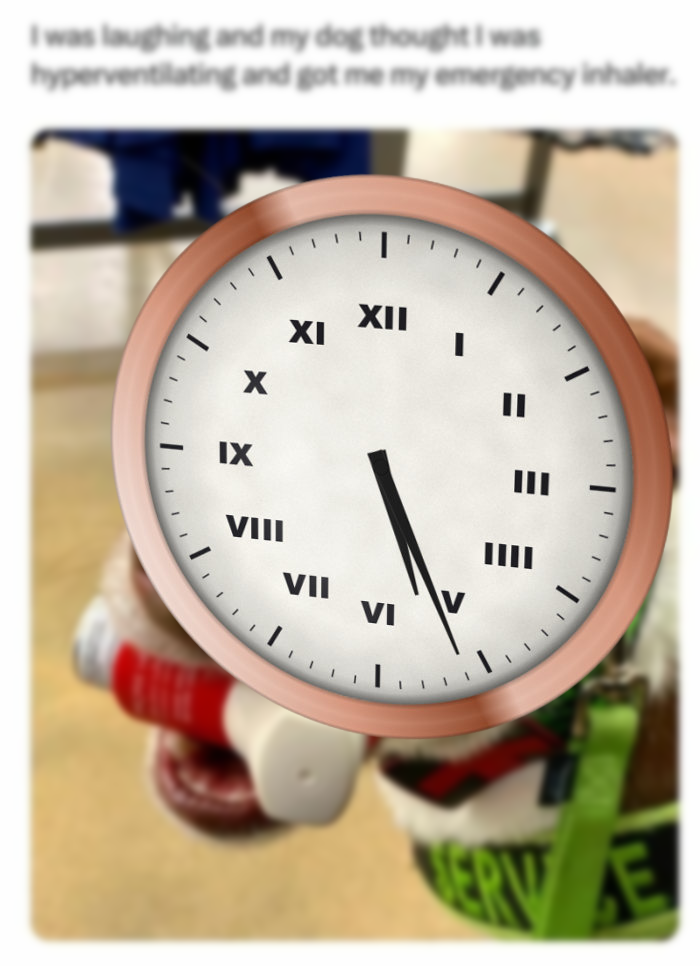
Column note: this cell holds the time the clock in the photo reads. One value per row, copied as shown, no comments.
5:26
